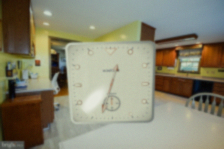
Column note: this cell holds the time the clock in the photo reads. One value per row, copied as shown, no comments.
12:33
